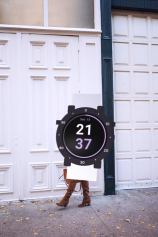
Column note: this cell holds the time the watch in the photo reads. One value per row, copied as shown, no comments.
21:37
